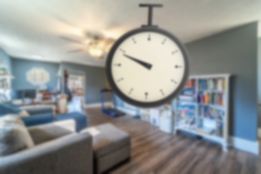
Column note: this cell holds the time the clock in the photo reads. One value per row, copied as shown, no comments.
9:49
